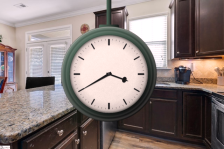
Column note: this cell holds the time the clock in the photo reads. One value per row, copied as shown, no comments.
3:40
